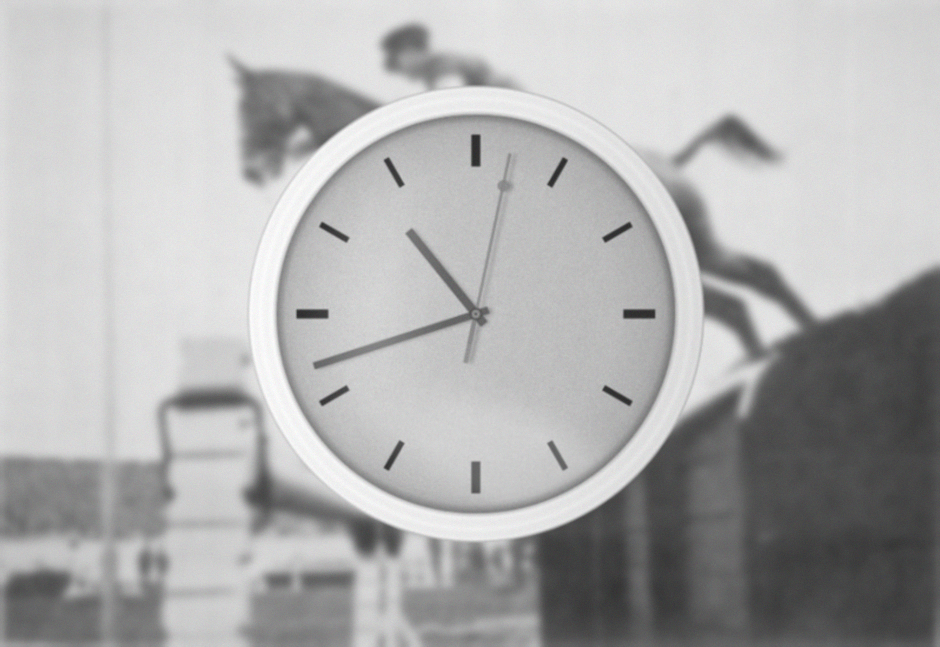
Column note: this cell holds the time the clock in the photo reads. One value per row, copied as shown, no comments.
10:42:02
